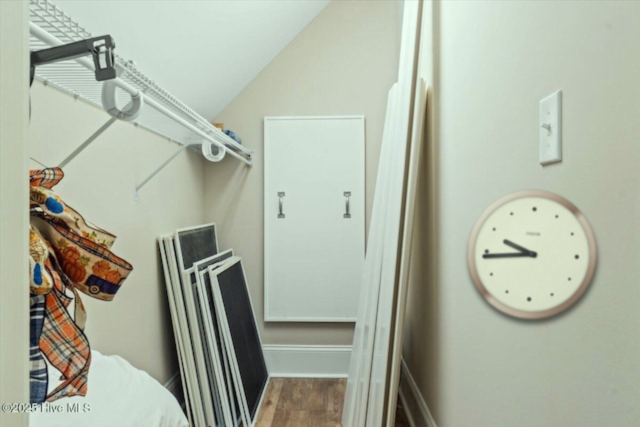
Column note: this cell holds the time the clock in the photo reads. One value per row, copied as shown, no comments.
9:44
